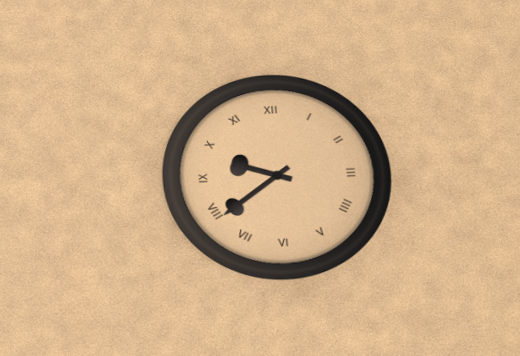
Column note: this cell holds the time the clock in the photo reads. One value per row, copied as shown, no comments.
9:39
